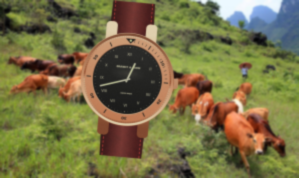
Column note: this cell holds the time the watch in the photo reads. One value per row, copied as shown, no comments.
12:42
